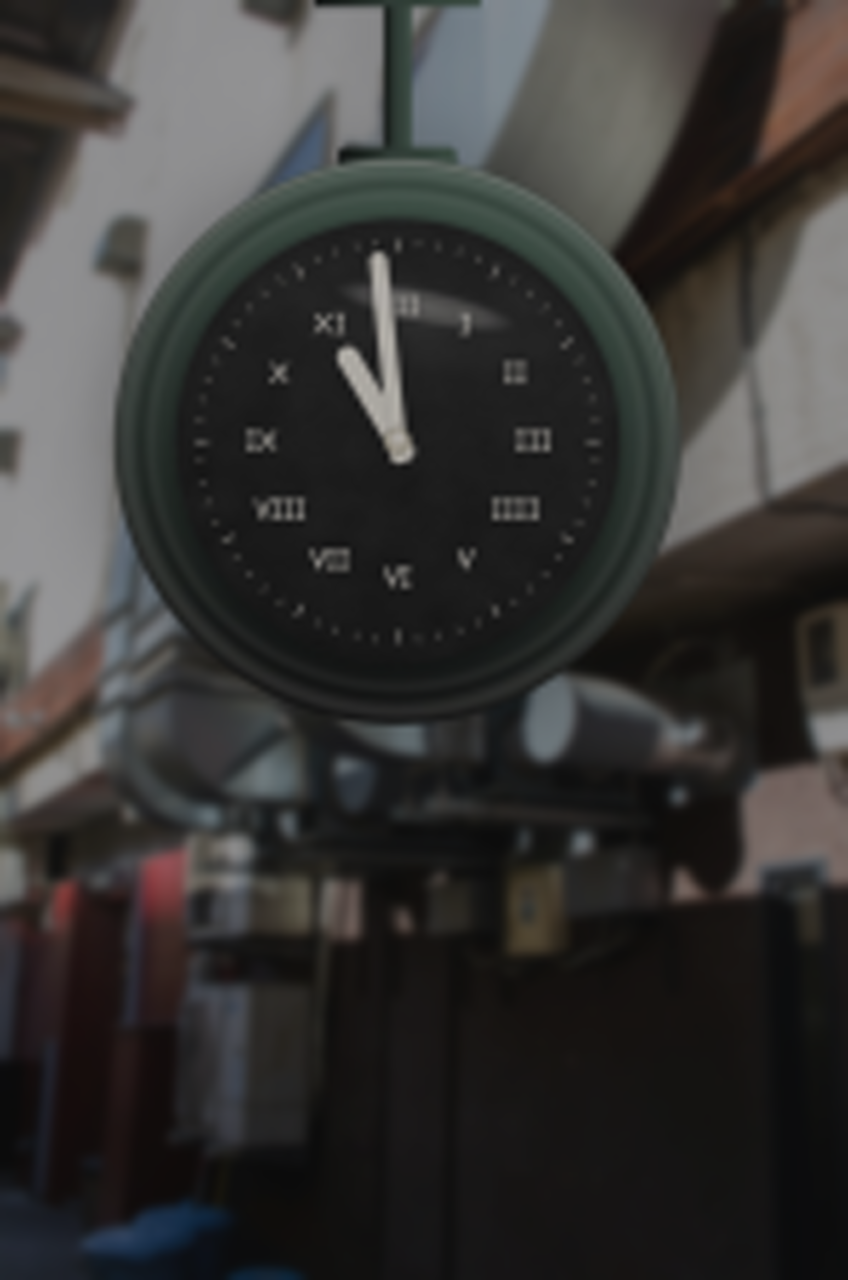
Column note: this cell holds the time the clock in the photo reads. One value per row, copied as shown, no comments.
10:59
